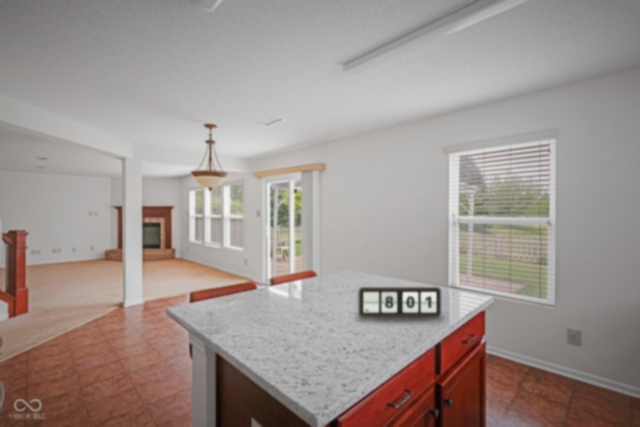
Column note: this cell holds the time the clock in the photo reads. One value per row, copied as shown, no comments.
8:01
